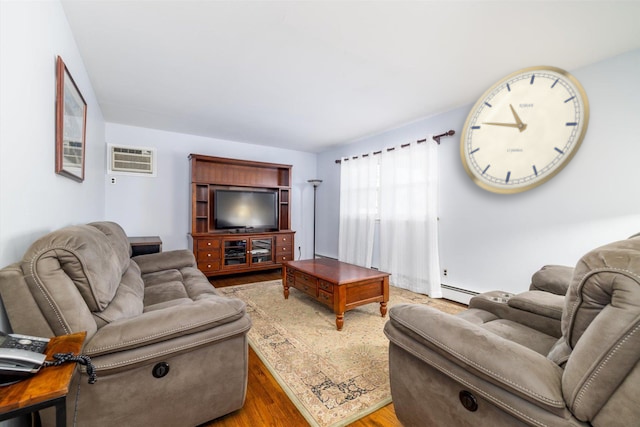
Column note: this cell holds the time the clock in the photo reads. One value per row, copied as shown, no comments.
10:46
